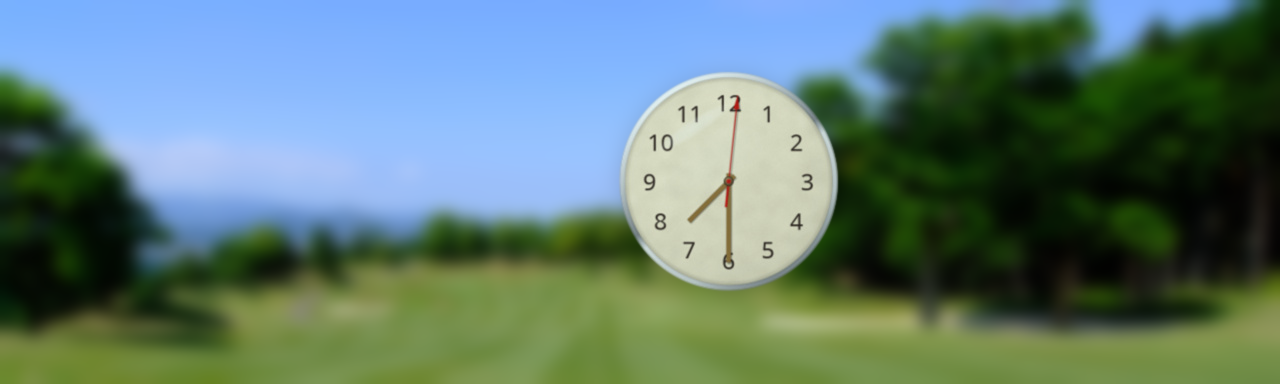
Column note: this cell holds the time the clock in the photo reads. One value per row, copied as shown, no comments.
7:30:01
